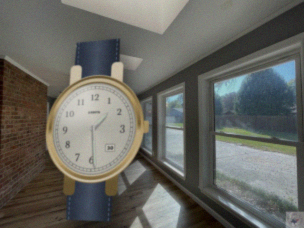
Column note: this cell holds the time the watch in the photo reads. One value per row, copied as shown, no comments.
1:29
